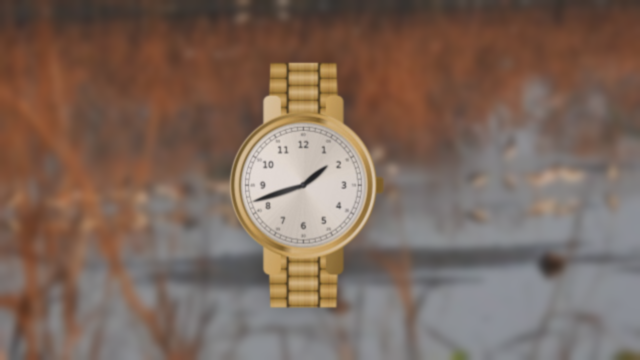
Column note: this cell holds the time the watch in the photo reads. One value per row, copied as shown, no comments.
1:42
